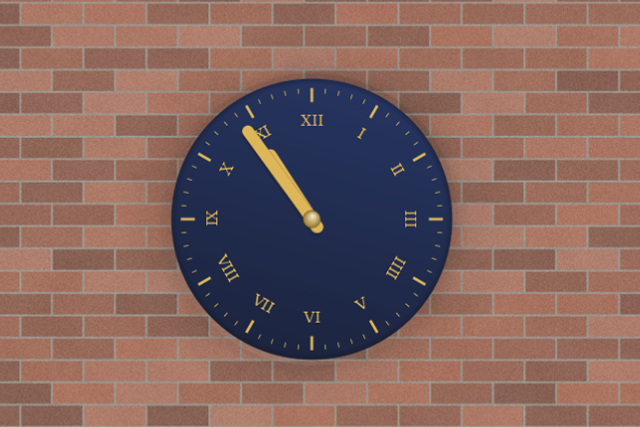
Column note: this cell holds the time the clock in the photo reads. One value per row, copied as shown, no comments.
10:54
